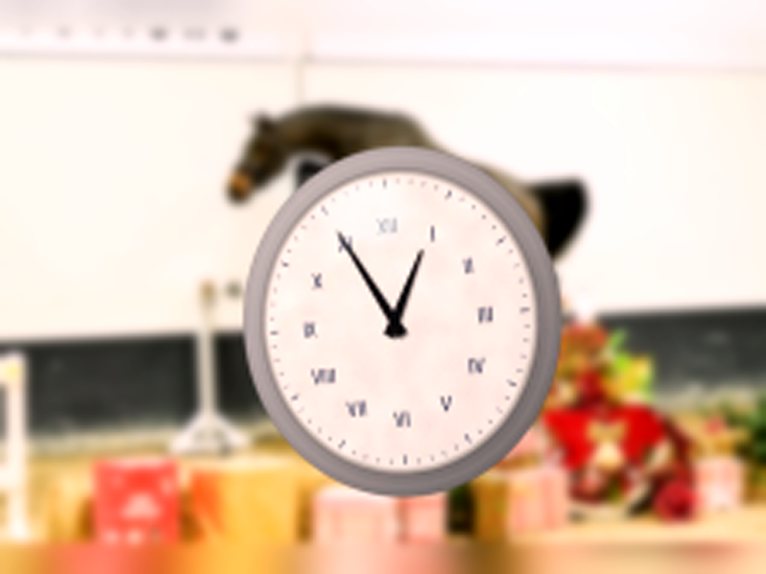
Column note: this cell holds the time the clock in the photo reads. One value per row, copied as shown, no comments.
12:55
